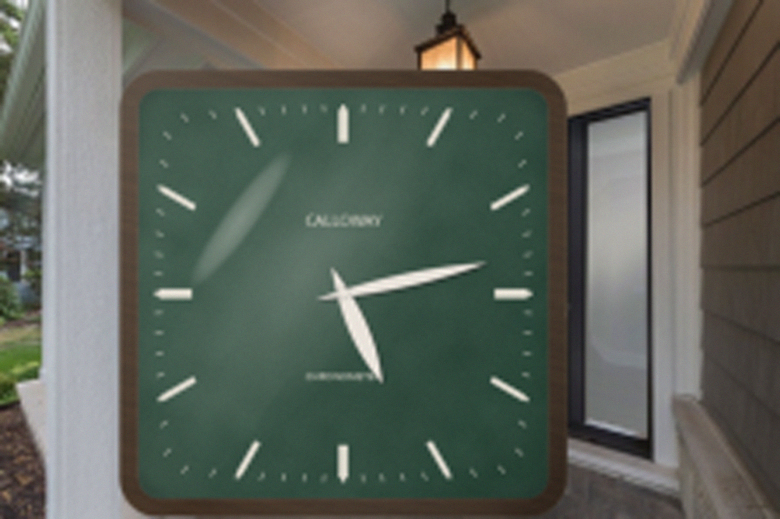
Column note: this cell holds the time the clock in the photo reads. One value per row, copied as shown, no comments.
5:13
